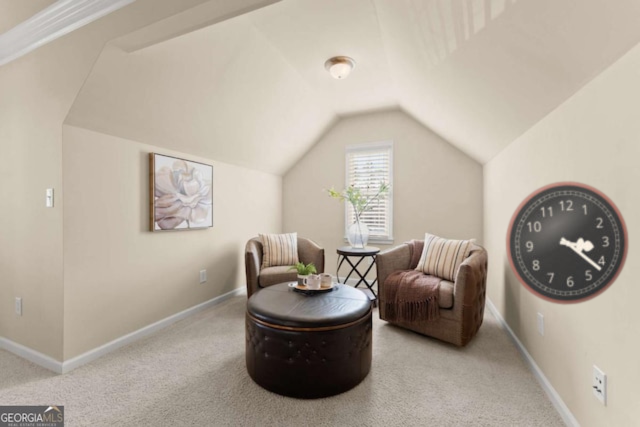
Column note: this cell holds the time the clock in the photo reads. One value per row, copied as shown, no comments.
3:22
